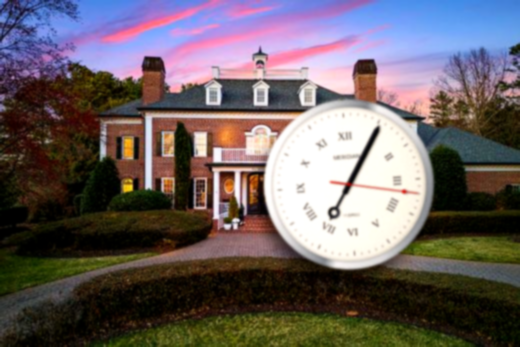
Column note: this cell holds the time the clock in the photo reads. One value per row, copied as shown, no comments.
7:05:17
